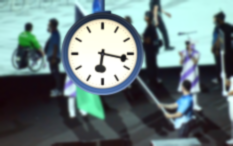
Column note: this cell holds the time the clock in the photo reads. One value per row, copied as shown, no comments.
6:17
